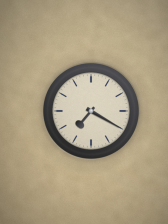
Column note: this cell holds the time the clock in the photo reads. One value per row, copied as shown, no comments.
7:20
